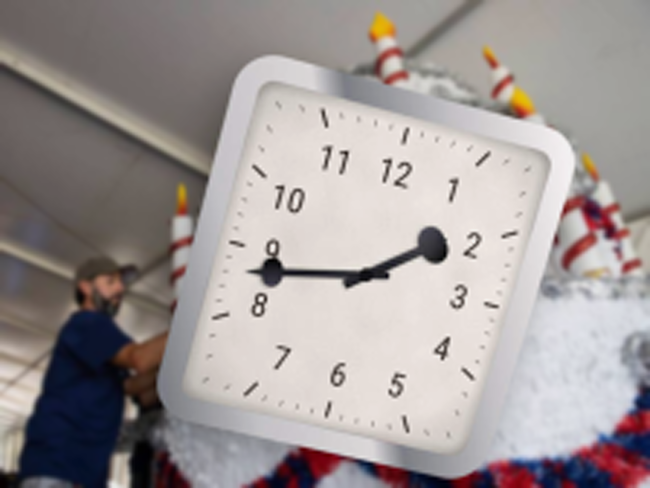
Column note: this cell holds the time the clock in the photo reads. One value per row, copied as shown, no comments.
1:43
